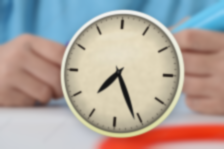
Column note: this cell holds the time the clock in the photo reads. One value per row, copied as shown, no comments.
7:26
